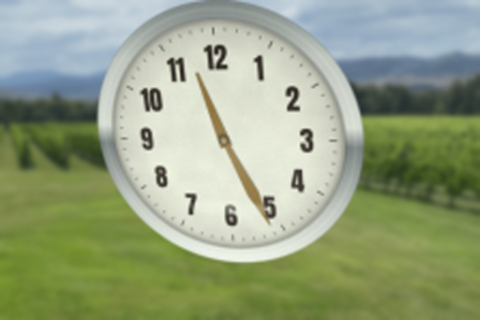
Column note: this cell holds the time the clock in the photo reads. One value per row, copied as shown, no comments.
11:26
